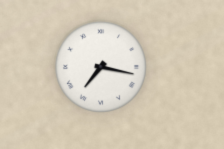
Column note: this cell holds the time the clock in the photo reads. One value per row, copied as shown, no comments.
7:17
